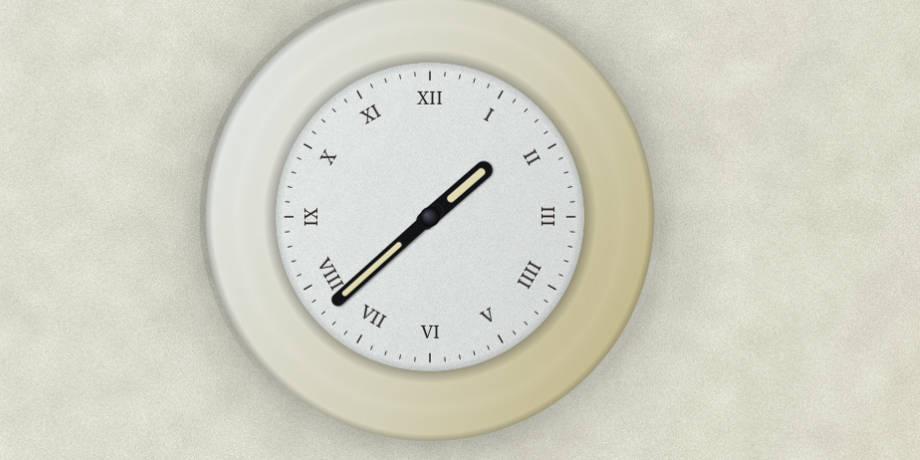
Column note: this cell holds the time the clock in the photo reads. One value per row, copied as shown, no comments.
1:38
